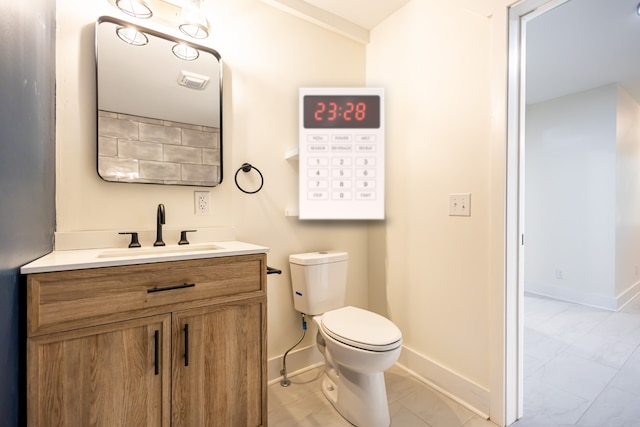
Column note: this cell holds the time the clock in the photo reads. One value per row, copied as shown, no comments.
23:28
